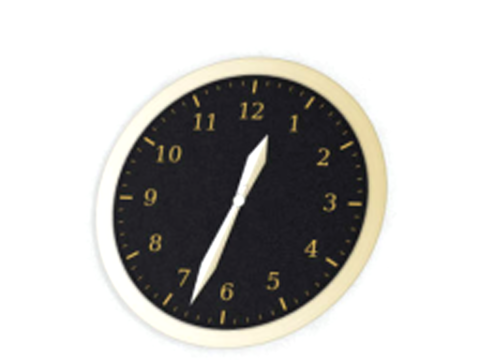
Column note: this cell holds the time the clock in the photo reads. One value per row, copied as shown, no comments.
12:33
